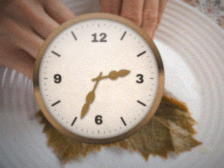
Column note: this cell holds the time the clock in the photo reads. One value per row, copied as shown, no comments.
2:34
